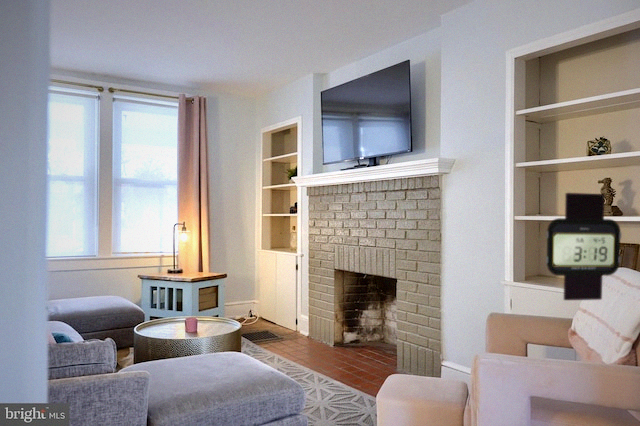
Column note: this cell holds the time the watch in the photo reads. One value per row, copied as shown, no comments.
3:19
